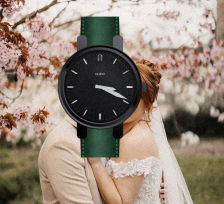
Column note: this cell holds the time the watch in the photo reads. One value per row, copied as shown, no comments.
3:19
